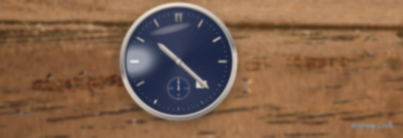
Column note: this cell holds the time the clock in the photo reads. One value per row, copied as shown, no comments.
10:22
